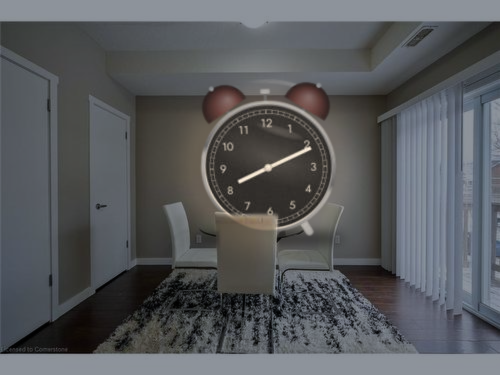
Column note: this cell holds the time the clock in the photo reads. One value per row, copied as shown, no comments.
8:11
